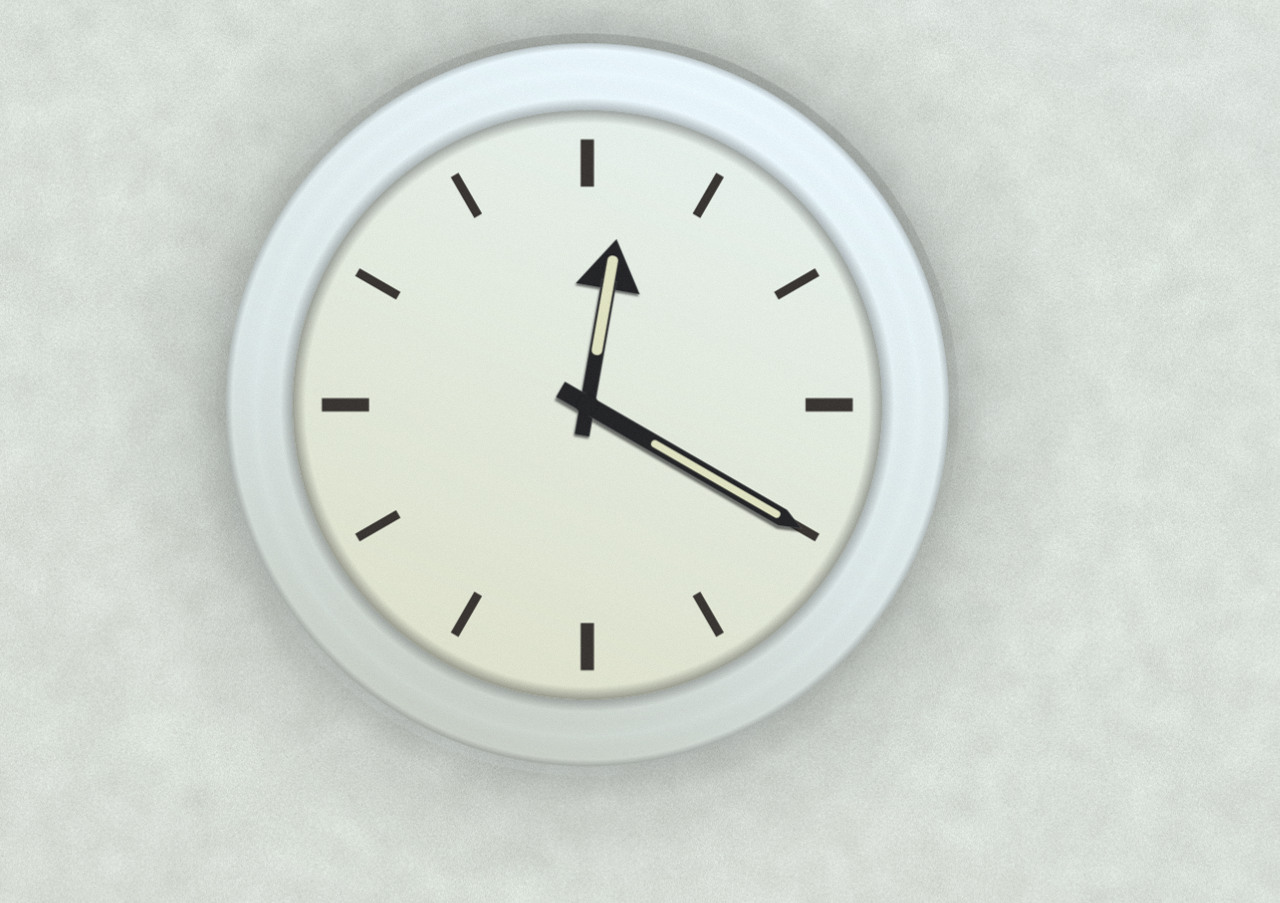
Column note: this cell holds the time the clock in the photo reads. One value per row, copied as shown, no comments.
12:20
